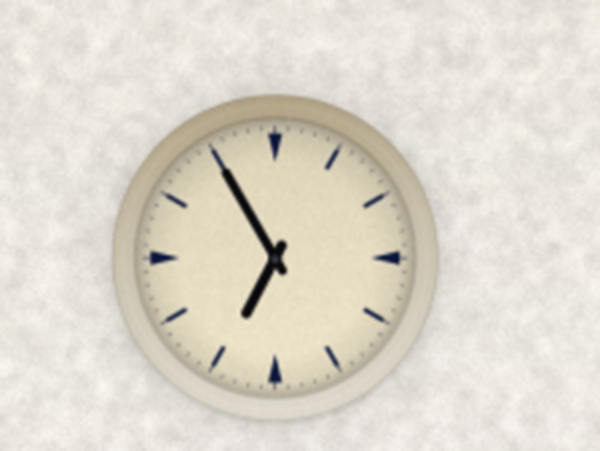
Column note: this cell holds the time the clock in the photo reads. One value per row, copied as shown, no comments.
6:55
